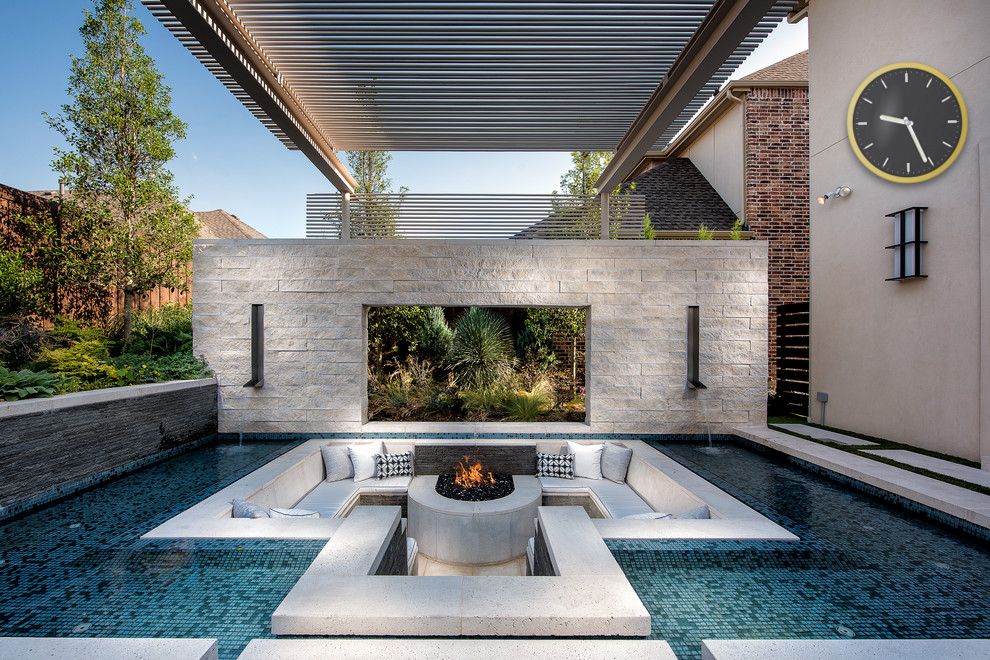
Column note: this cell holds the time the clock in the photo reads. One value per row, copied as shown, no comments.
9:26
